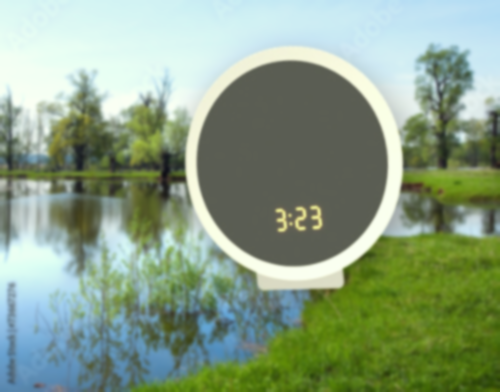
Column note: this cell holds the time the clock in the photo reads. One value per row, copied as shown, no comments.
3:23
